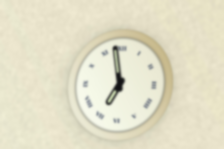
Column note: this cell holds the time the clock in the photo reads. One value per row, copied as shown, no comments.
6:58
